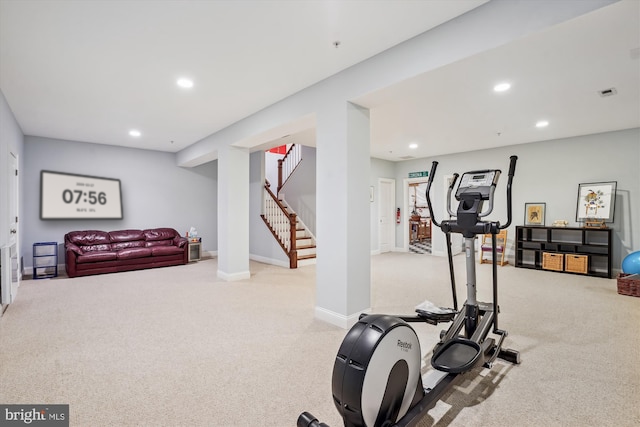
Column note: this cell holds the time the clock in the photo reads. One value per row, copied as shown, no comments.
7:56
